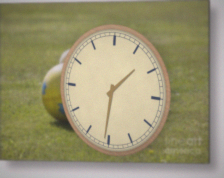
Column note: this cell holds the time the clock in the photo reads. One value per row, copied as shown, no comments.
1:31
